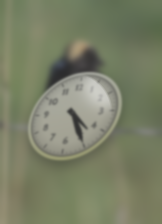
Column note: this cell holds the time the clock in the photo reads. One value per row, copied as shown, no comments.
4:25
